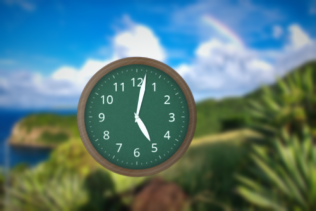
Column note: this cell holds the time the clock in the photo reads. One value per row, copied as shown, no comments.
5:02
